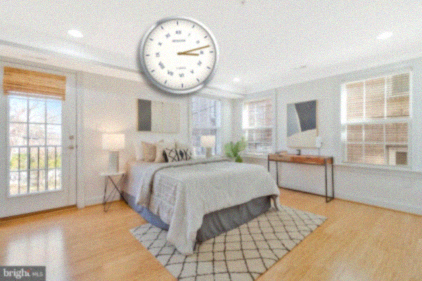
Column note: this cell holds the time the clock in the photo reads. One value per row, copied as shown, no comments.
3:13
